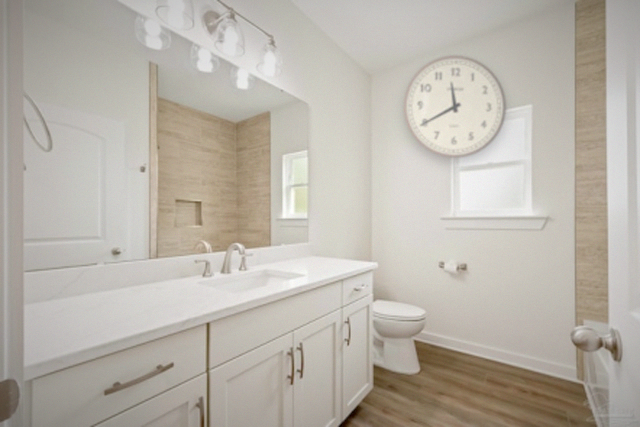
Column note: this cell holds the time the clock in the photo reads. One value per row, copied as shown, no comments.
11:40
